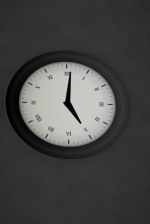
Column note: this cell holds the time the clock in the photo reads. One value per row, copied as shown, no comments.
5:01
